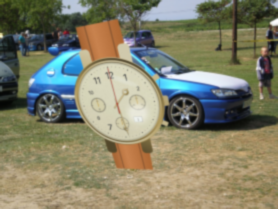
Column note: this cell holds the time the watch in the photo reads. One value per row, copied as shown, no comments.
1:29
